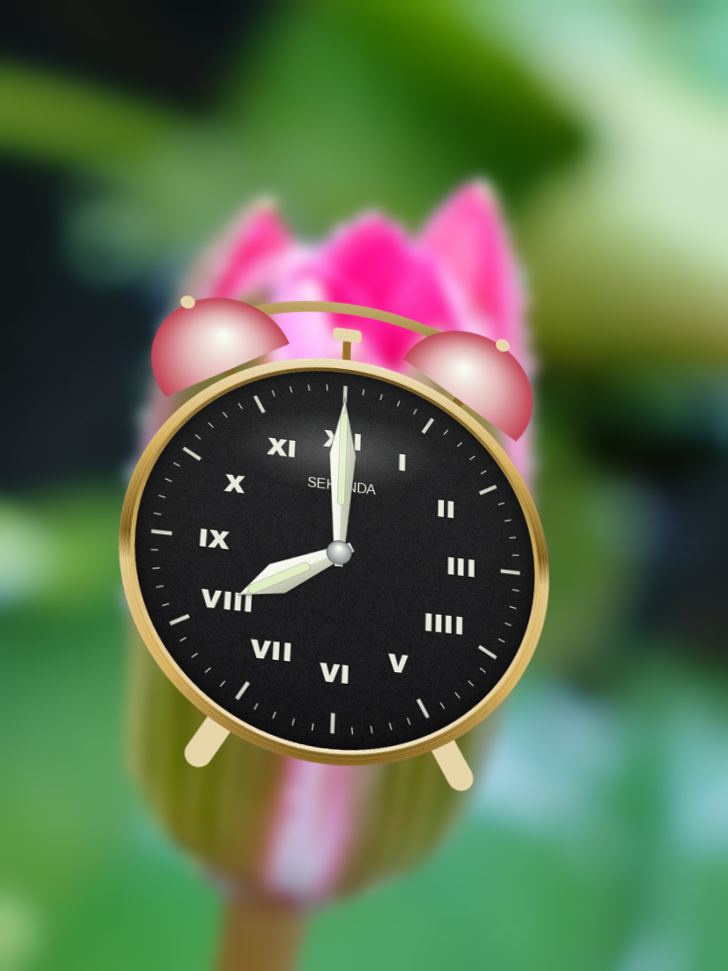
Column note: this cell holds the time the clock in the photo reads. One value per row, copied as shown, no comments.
8:00
